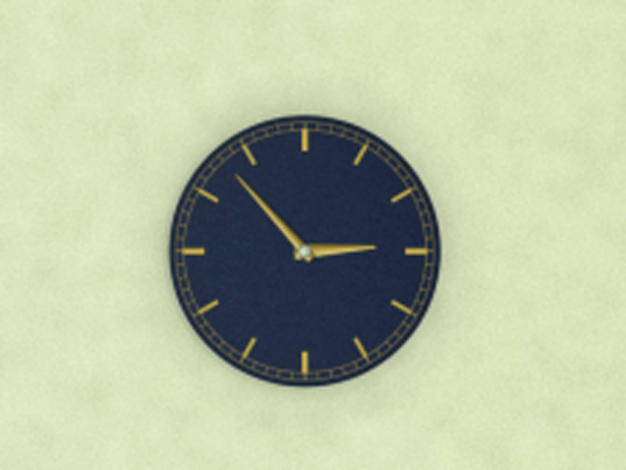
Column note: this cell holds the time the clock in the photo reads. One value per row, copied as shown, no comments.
2:53
